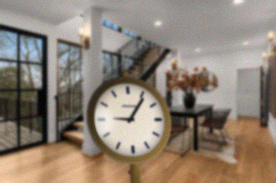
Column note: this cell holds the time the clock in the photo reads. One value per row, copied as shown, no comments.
9:06
